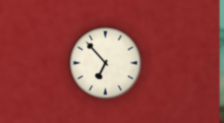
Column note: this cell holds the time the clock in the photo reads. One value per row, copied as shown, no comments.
6:53
